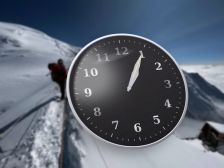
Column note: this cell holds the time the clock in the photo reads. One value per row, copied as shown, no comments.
1:05
